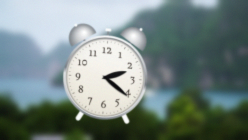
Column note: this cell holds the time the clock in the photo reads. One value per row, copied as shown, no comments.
2:21
